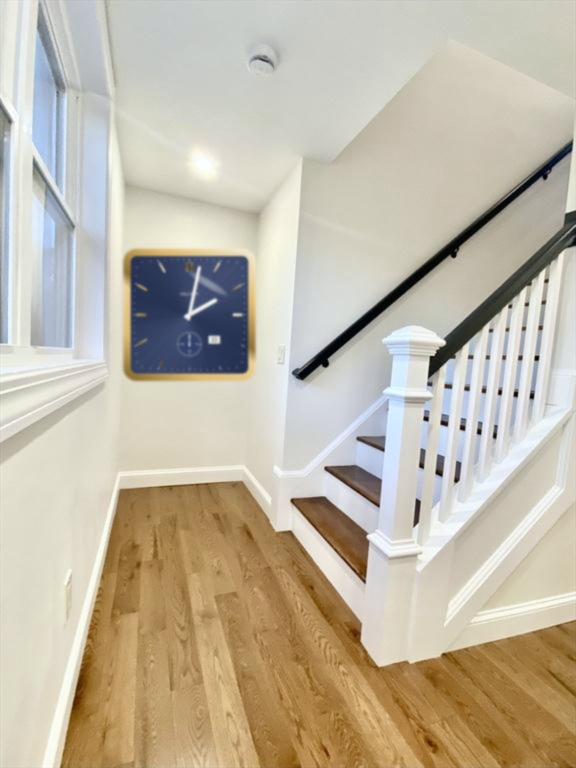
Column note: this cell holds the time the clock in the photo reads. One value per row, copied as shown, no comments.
2:02
